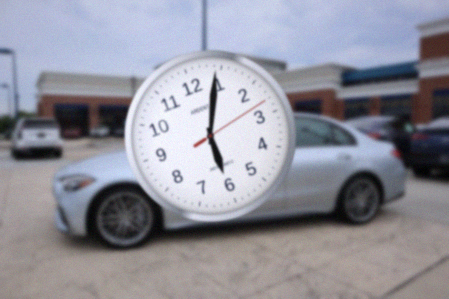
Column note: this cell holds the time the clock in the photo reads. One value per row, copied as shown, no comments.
6:04:13
